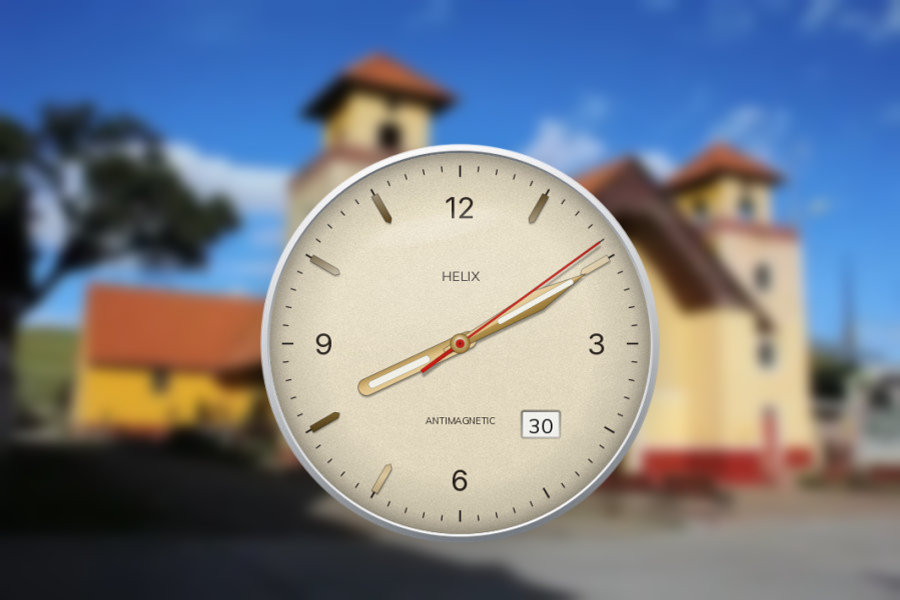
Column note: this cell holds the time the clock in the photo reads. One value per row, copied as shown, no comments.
8:10:09
